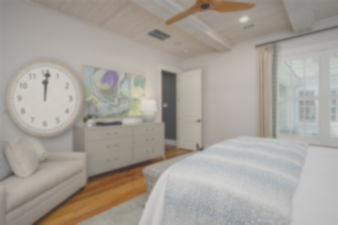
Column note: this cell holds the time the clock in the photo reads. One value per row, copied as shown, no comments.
12:01
